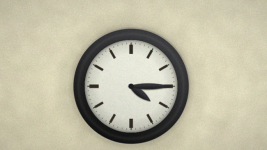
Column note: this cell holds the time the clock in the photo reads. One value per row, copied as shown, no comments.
4:15
